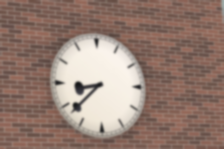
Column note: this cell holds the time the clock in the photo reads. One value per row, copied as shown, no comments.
8:38
